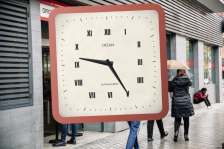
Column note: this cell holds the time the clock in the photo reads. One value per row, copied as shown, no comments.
9:25
